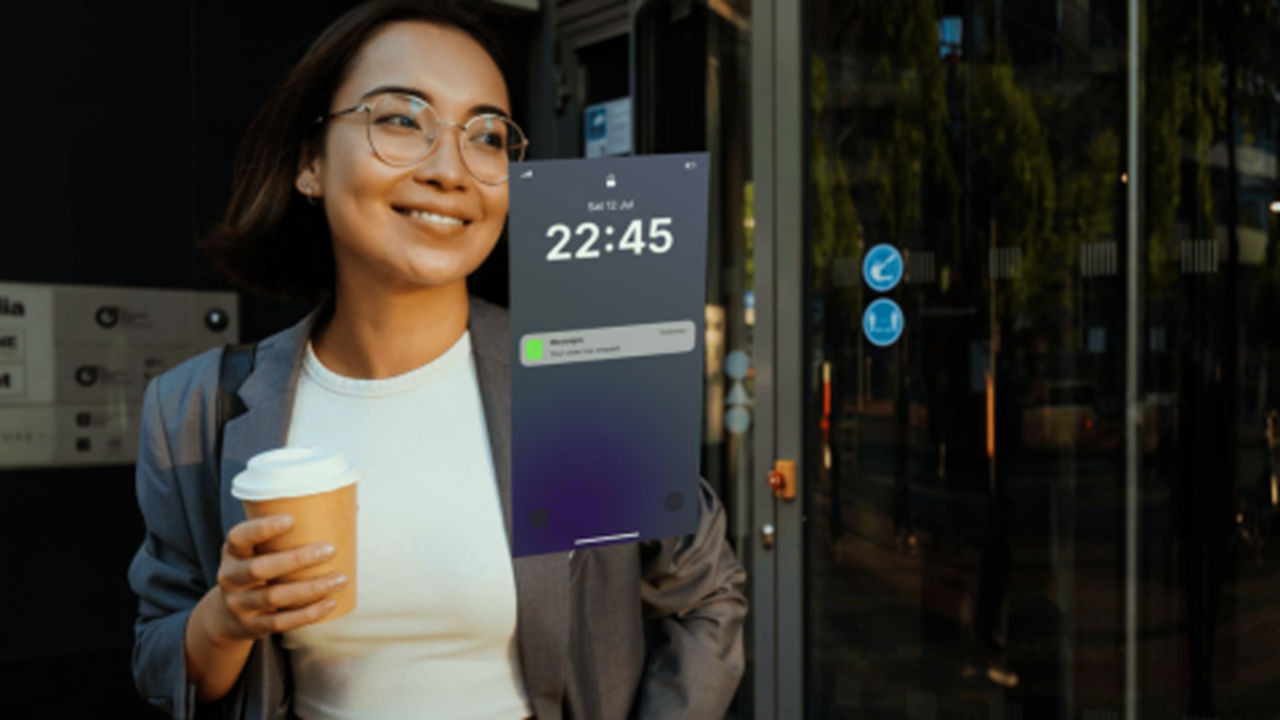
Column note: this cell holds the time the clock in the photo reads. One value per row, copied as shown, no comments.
22:45
